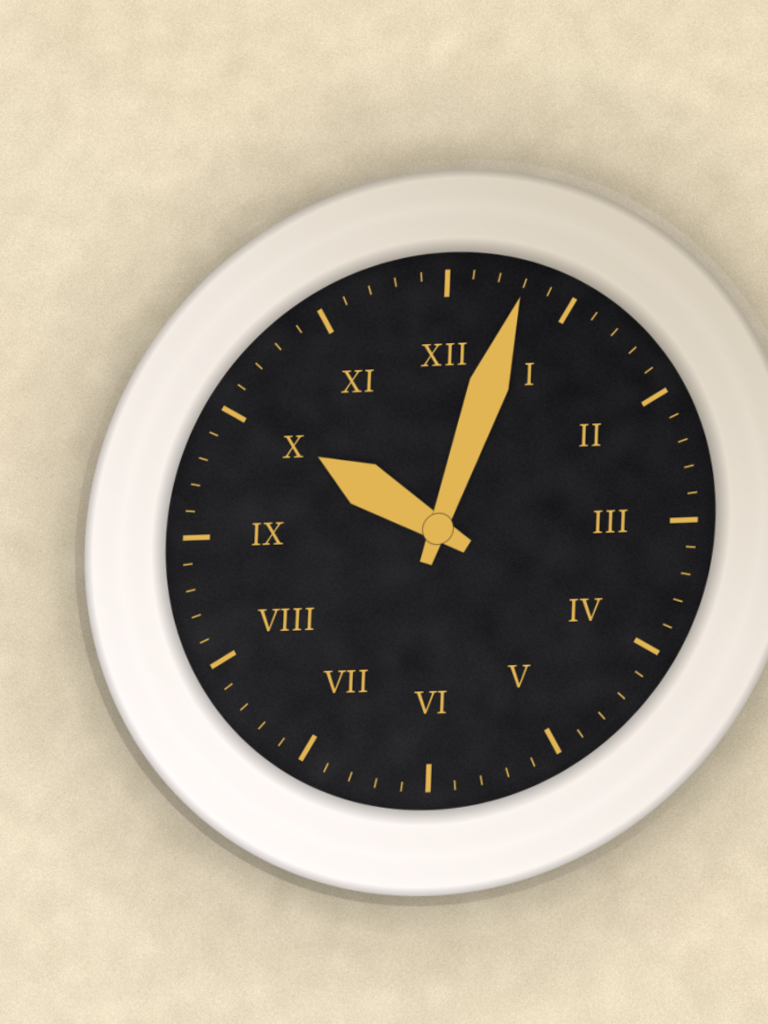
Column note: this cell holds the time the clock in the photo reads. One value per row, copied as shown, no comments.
10:03
